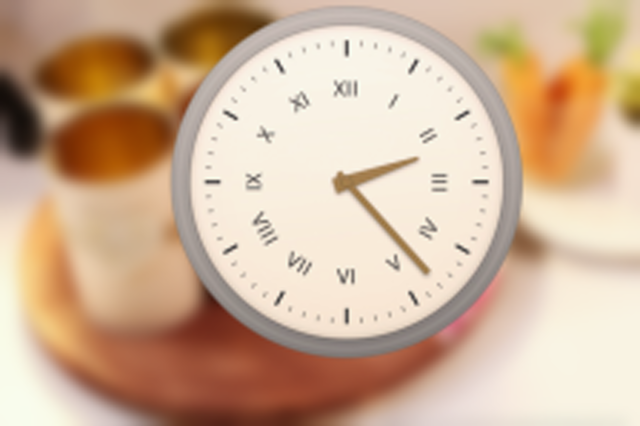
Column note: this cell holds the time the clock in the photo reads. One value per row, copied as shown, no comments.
2:23
